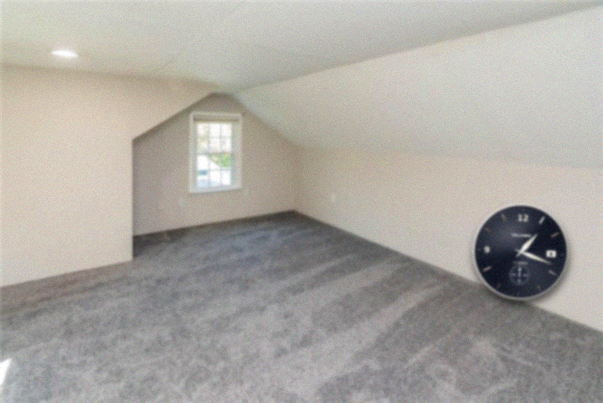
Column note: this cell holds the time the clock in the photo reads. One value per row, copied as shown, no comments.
1:18
